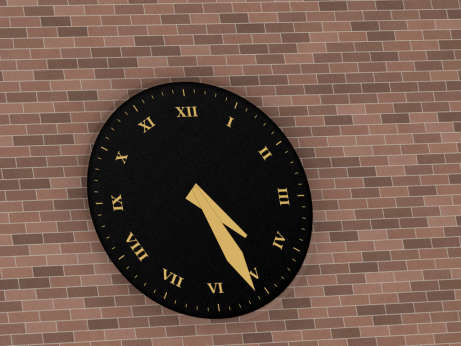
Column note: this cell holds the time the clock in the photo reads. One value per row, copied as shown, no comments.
4:26
